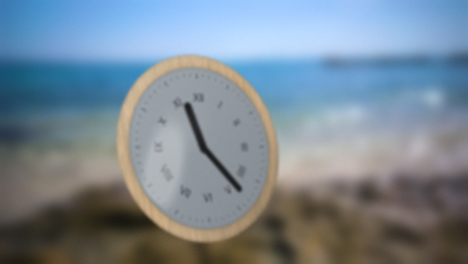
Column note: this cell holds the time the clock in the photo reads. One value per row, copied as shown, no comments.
11:23
